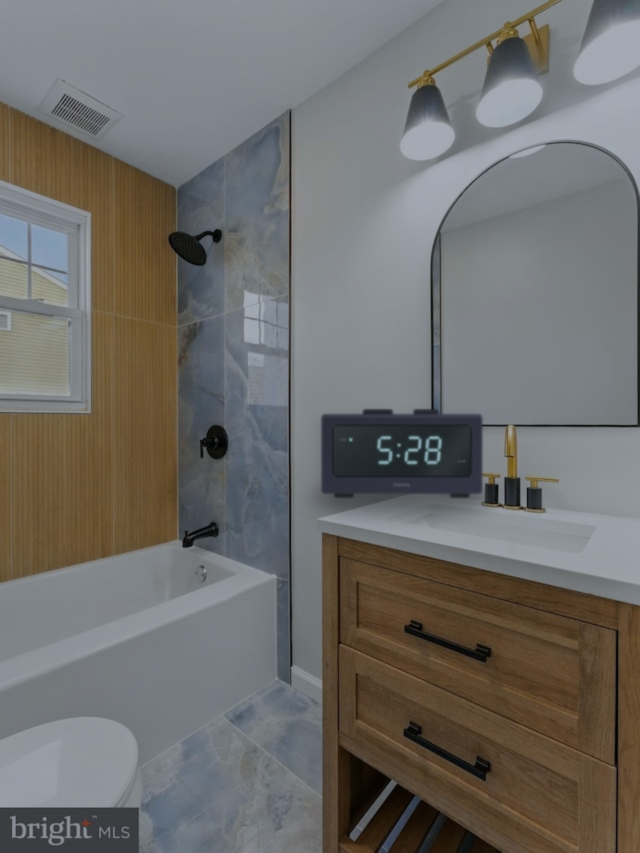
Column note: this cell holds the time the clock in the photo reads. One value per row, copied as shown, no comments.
5:28
